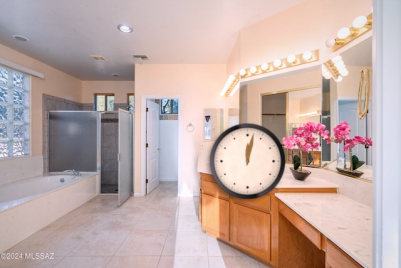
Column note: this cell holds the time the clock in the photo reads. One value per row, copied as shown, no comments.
12:02
